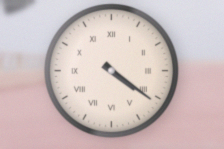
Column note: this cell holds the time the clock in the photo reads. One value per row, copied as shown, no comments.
4:21
